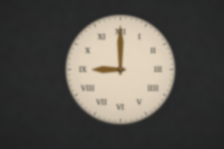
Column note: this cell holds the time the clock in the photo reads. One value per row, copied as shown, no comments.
9:00
